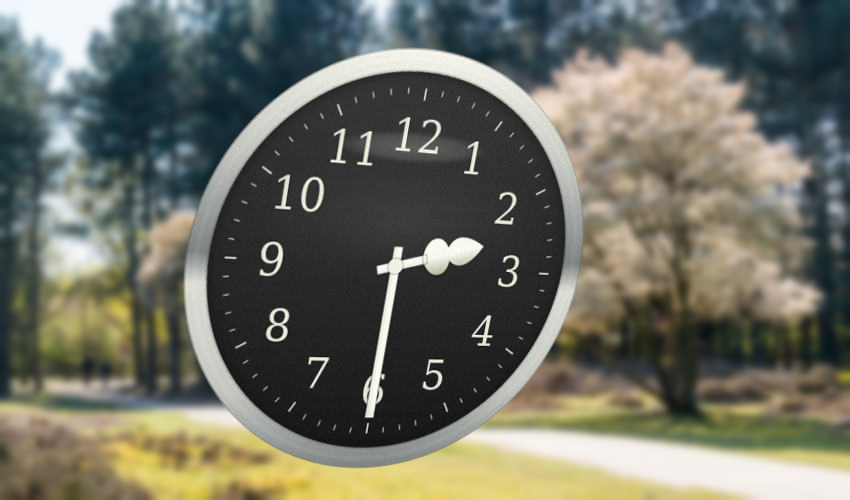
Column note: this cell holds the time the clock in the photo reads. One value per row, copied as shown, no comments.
2:30
